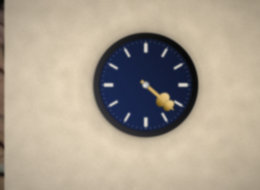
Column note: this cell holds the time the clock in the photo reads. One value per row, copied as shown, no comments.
4:22
